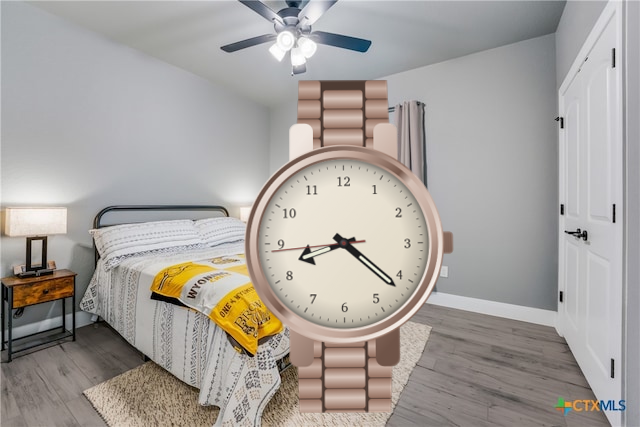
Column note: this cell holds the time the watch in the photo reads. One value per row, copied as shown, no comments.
8:21:44
